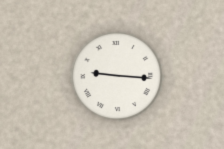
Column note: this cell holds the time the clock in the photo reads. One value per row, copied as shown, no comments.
9:16
